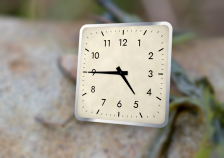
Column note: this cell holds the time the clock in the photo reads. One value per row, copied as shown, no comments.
4:45
